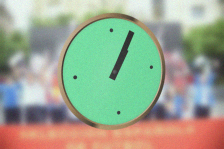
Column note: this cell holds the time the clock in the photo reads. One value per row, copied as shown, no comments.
1:05
